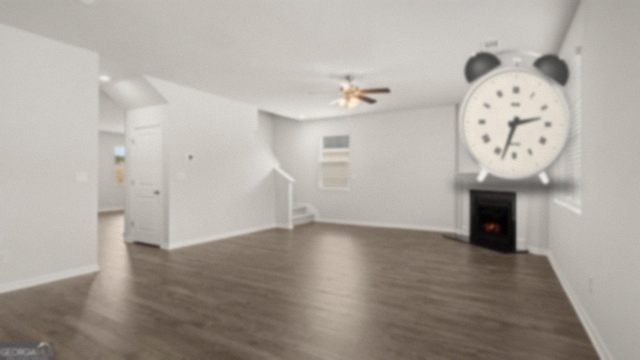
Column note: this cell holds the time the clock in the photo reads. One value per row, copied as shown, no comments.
2:33
